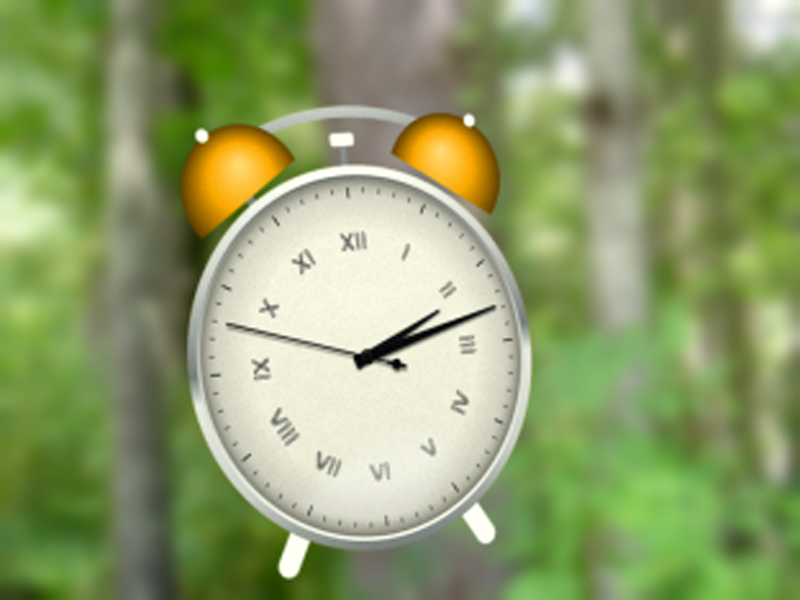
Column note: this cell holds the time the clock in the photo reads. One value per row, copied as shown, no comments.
2:12:48
